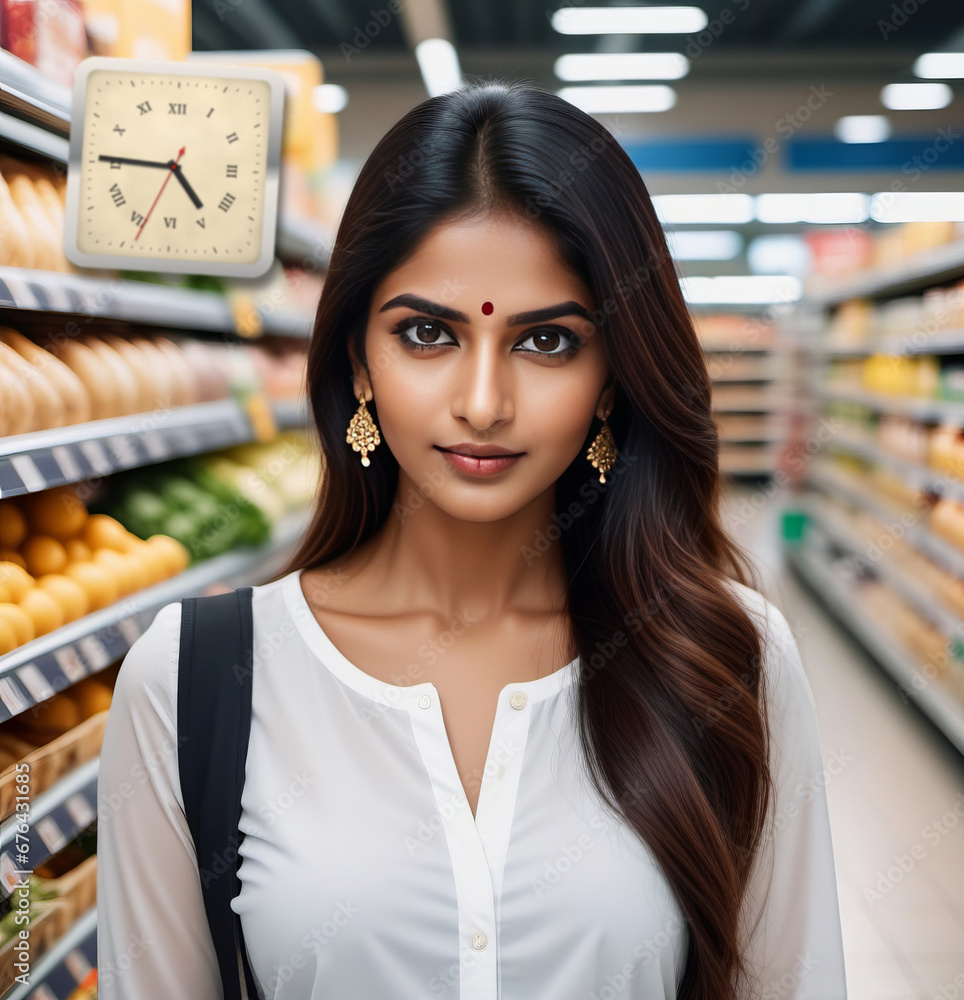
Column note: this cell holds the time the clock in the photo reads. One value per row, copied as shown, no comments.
4:45:34
